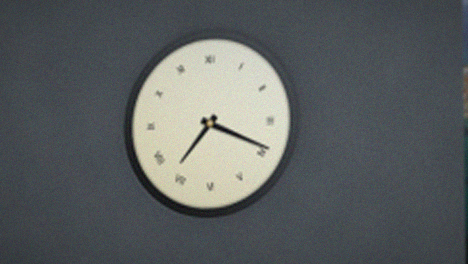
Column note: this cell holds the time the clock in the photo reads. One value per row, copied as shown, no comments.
7:19
